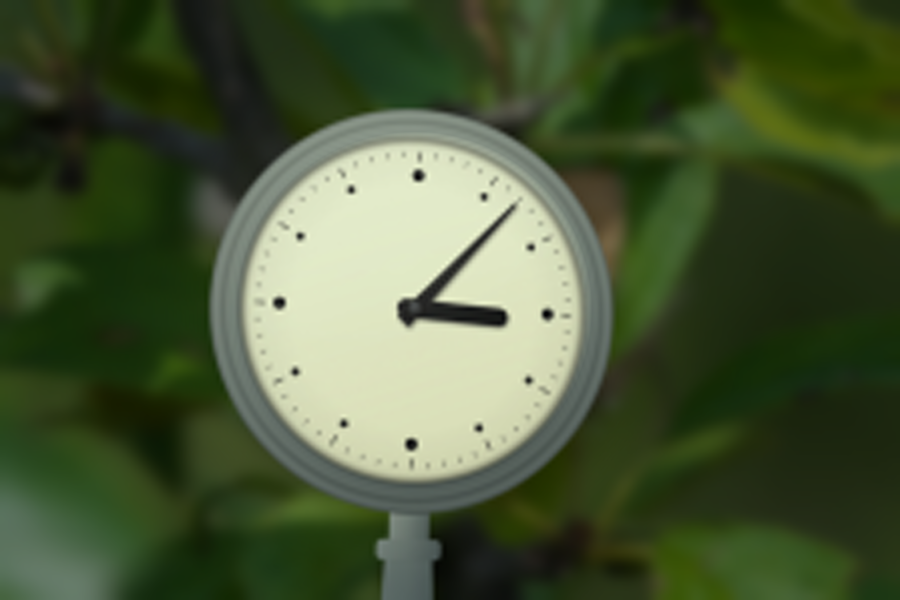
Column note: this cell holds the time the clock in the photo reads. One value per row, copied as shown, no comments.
3:07
